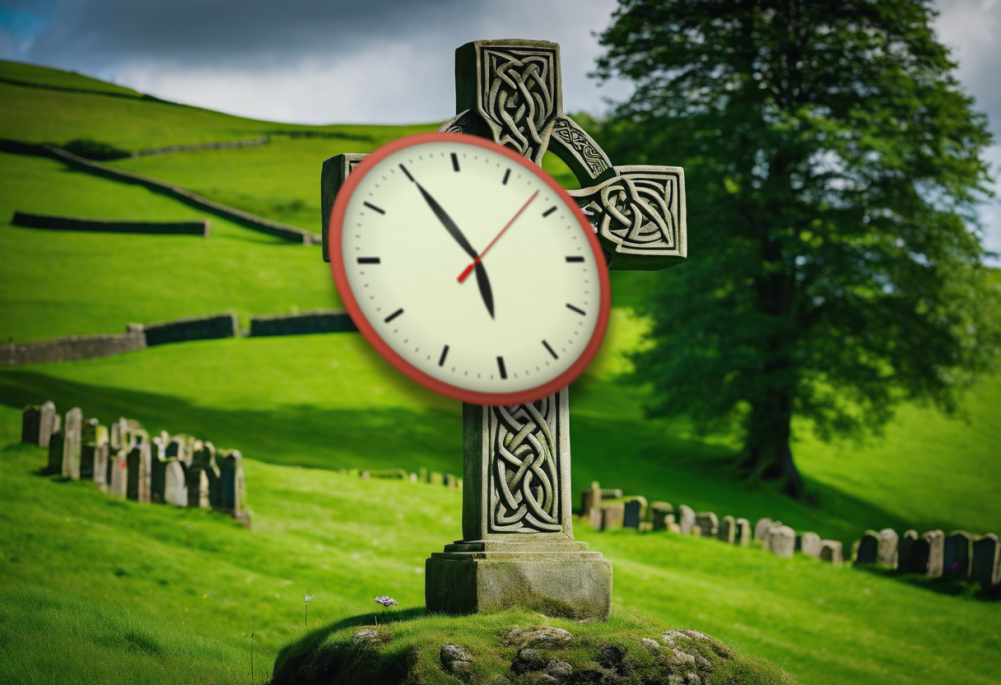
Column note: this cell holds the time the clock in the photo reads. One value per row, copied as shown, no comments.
5:55:08
